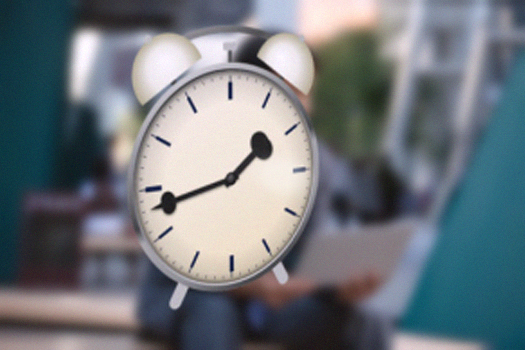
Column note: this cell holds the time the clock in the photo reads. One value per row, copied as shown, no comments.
1:43
